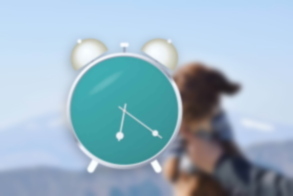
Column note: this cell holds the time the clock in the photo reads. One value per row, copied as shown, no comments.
6:21
